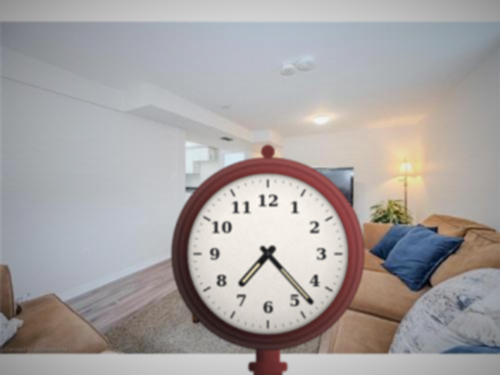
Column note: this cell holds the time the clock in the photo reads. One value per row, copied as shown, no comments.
7:23
